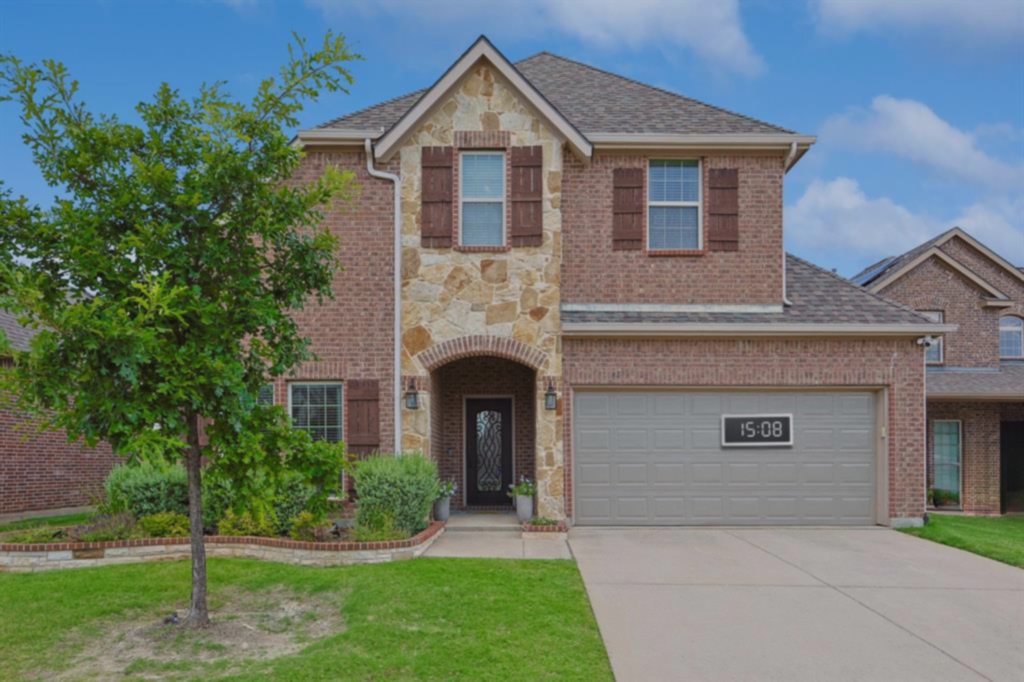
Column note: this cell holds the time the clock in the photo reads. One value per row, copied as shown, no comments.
15:08
